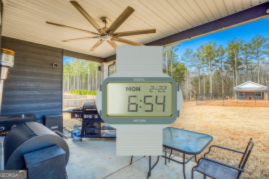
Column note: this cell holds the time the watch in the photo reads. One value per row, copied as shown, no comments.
6:54
